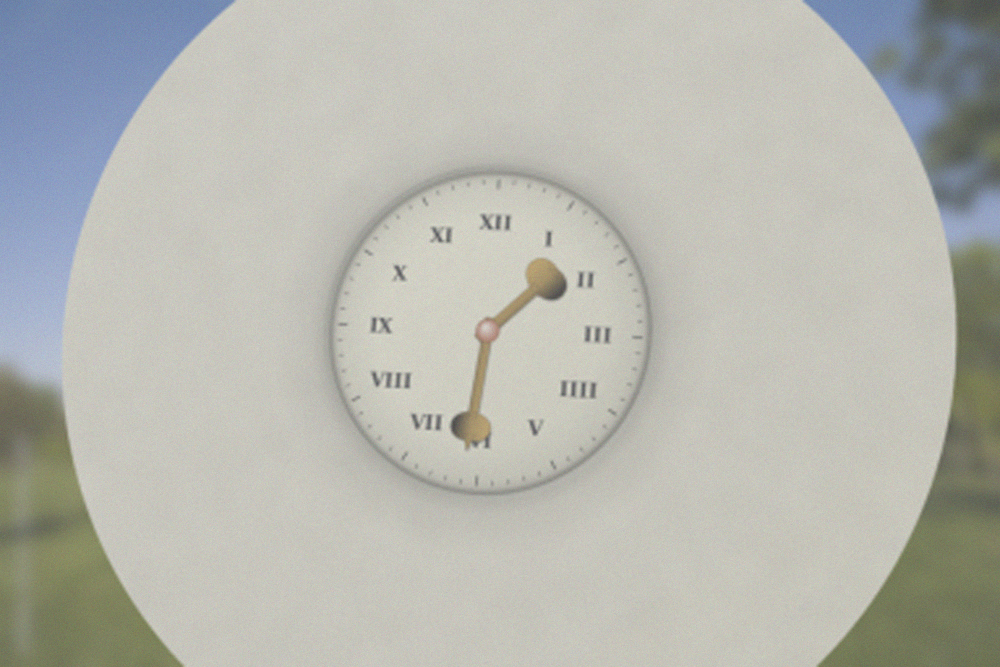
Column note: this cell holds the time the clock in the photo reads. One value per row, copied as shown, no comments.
1:31
